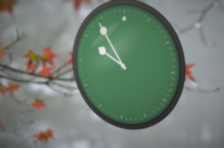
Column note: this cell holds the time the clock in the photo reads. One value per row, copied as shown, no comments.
9:54
